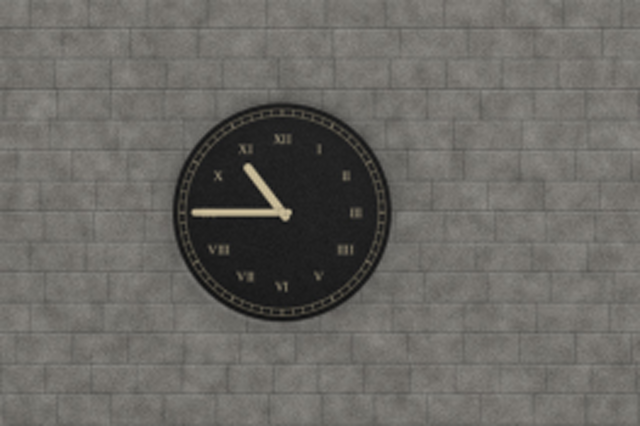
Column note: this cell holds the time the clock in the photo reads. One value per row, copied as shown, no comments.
10:45
